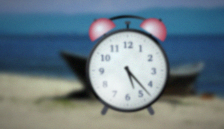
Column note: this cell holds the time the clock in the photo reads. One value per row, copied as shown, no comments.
5:23
